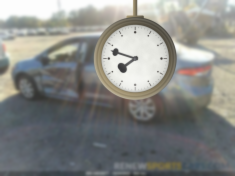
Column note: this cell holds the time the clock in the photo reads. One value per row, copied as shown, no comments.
7:48
